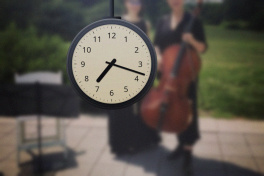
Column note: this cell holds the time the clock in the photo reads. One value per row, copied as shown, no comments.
7:18
